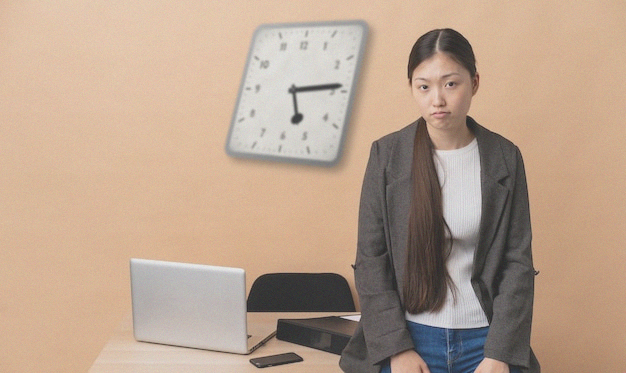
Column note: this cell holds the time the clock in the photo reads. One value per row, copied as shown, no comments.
5:14
